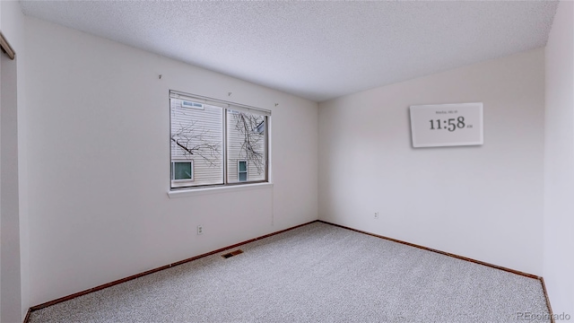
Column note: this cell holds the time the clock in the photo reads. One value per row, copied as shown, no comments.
11:58
